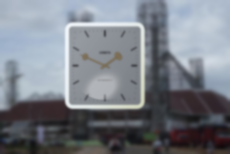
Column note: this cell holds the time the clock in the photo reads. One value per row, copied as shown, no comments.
1:49
